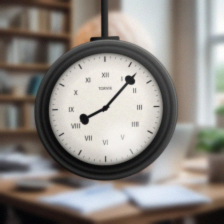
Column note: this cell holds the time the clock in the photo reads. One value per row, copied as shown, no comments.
8:07
